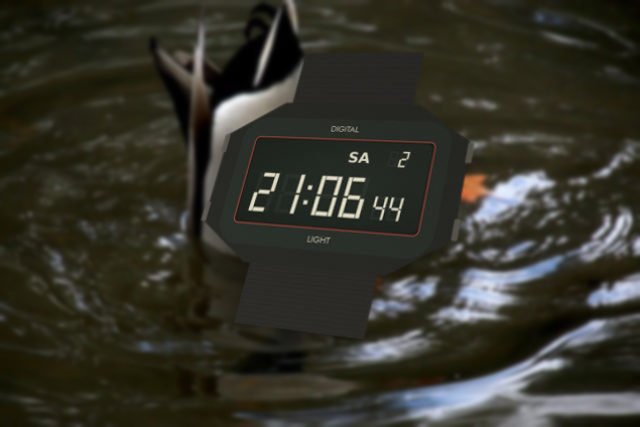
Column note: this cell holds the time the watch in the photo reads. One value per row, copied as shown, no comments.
21:06:44
